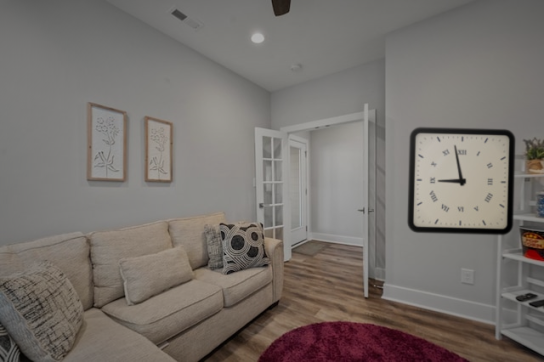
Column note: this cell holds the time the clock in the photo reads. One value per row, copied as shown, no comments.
8:58
